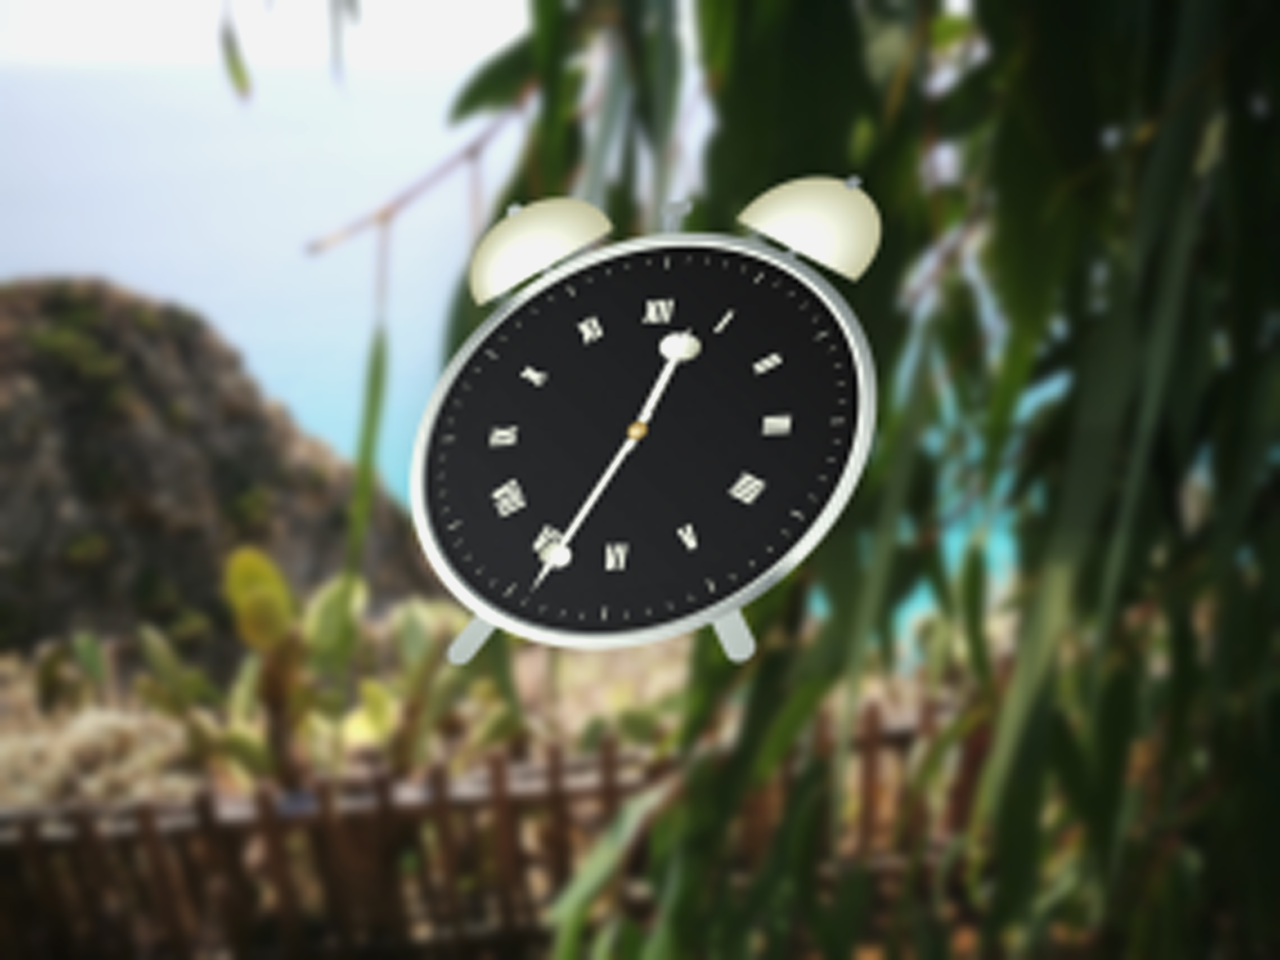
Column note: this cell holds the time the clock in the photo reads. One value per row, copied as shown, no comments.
12:34
